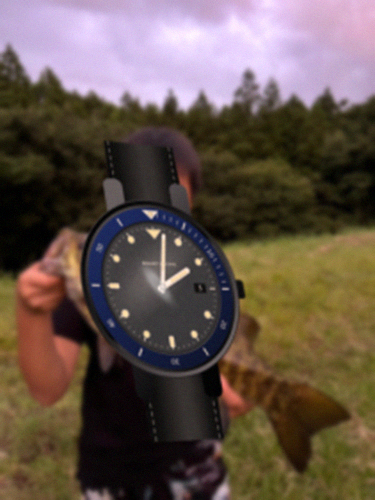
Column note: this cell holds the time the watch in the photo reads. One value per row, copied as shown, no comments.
2:02
